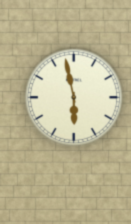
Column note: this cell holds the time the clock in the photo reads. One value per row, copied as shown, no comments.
5:58
